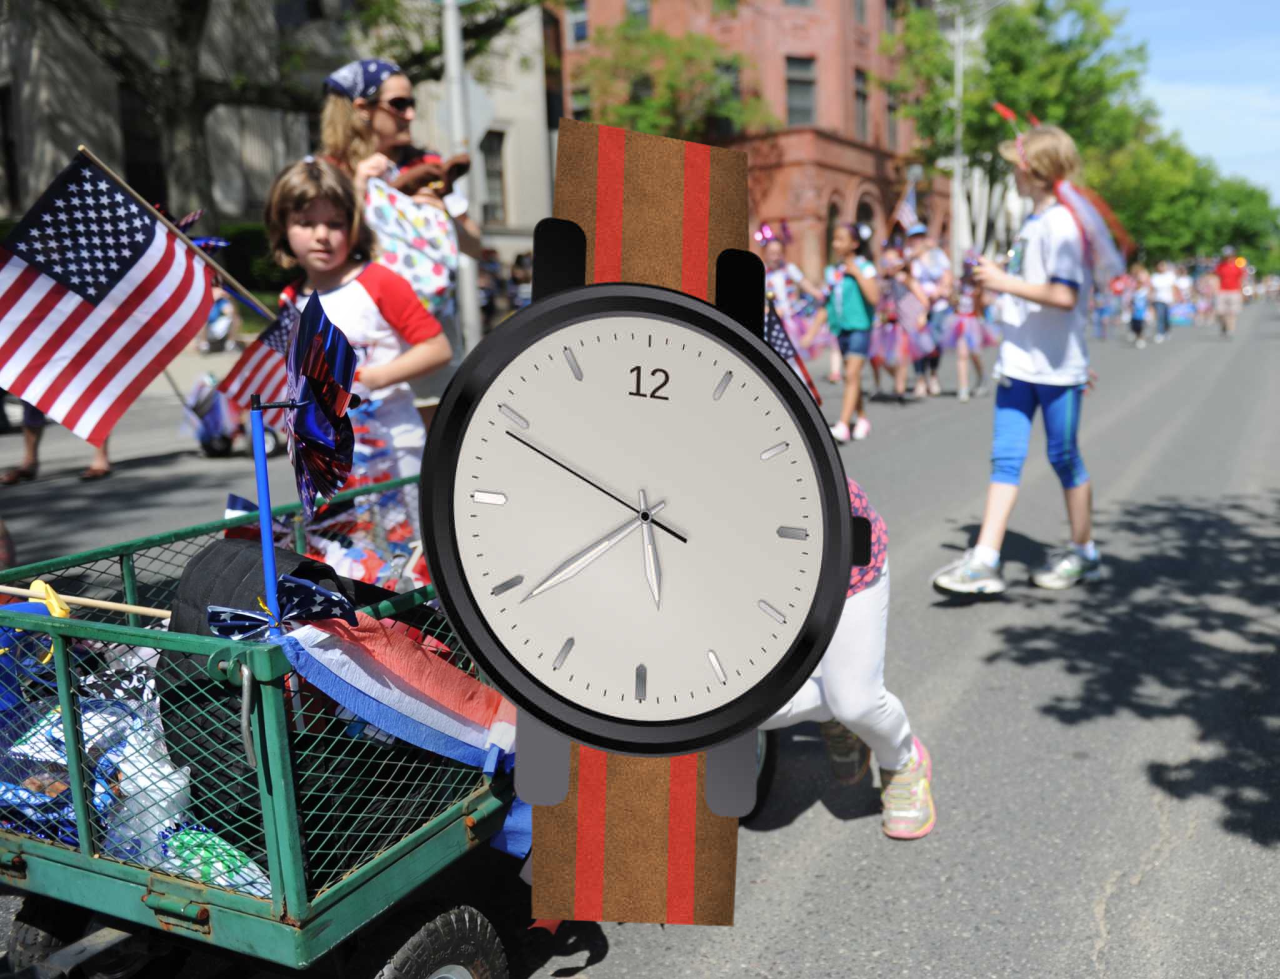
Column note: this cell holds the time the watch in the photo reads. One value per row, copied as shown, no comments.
5:38:49
